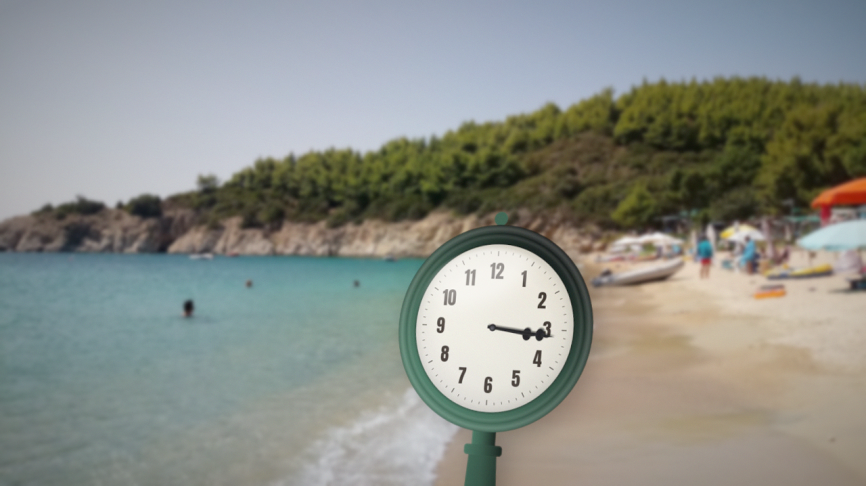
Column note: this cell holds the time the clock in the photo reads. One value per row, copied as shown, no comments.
3:16
